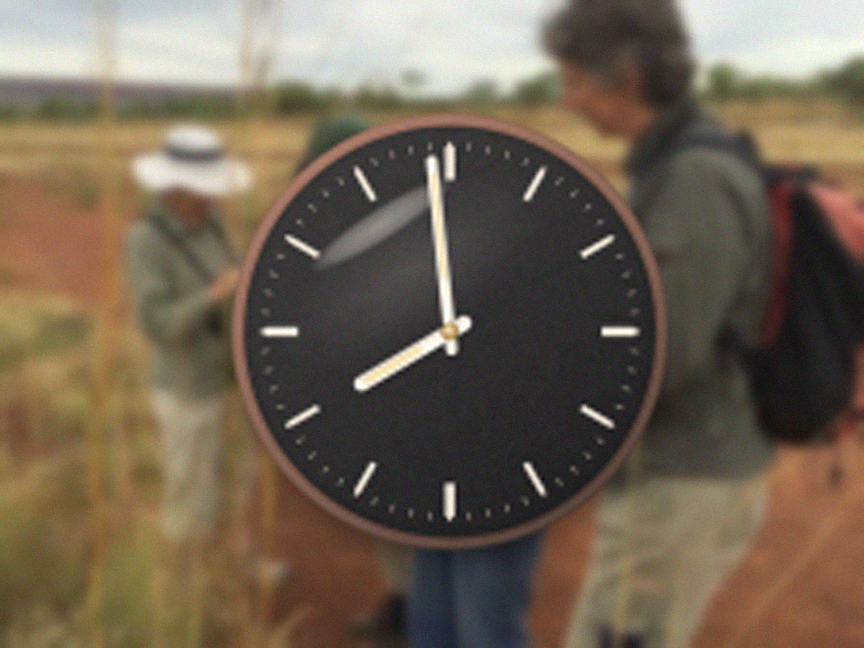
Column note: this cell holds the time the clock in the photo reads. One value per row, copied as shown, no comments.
7:59
